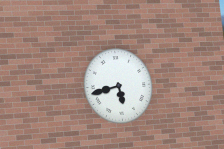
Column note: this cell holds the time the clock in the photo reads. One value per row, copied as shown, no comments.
5:43
